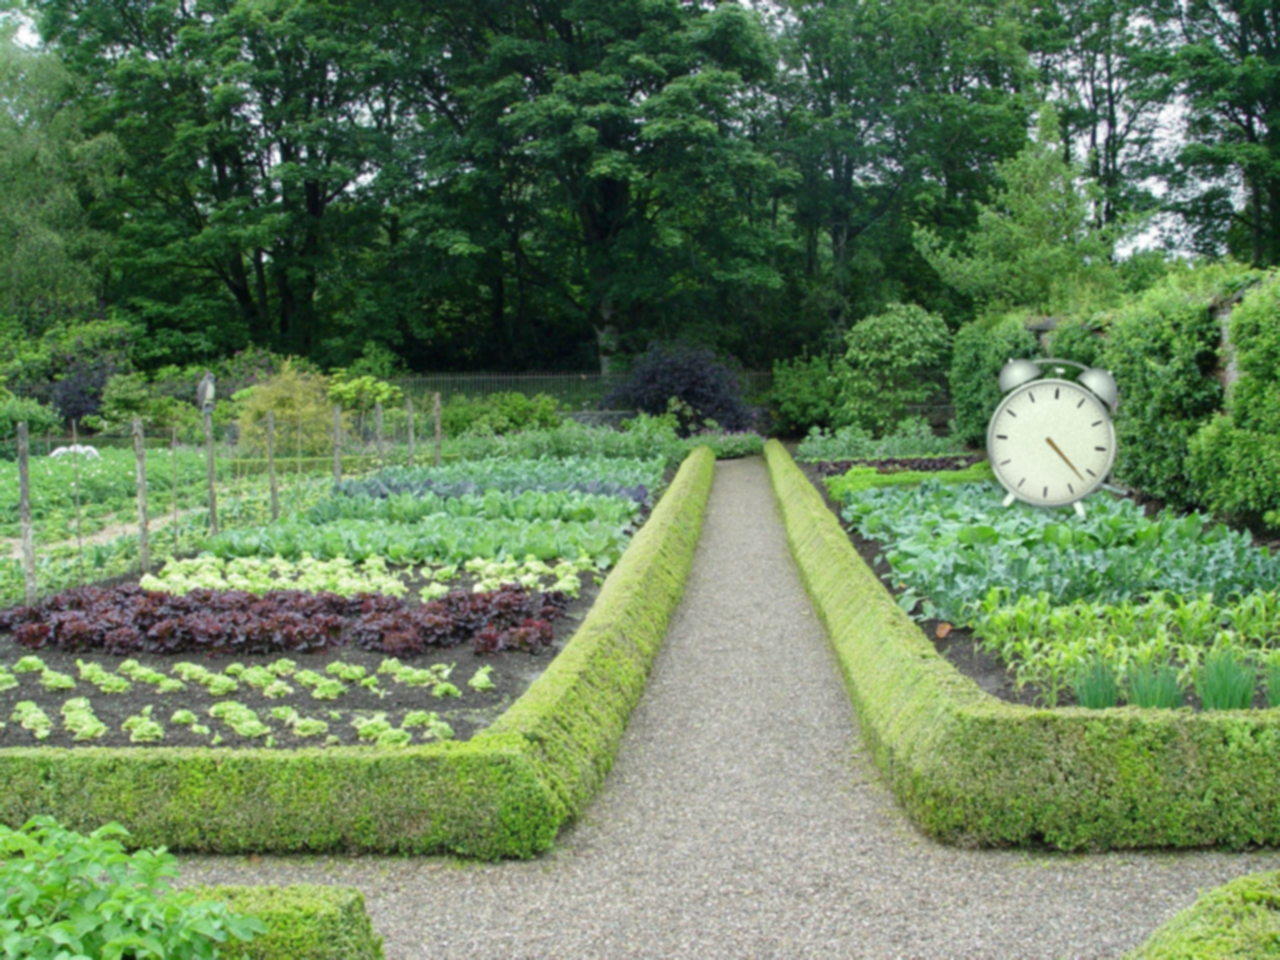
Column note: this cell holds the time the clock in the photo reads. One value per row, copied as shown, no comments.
4:22
